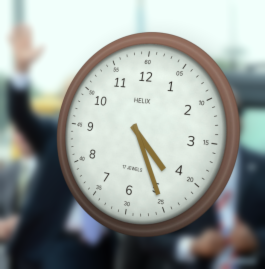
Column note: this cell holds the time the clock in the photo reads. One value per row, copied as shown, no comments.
4:25
